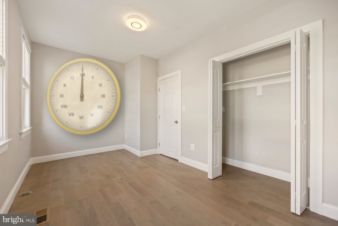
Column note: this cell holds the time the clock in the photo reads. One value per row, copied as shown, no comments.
12:00
